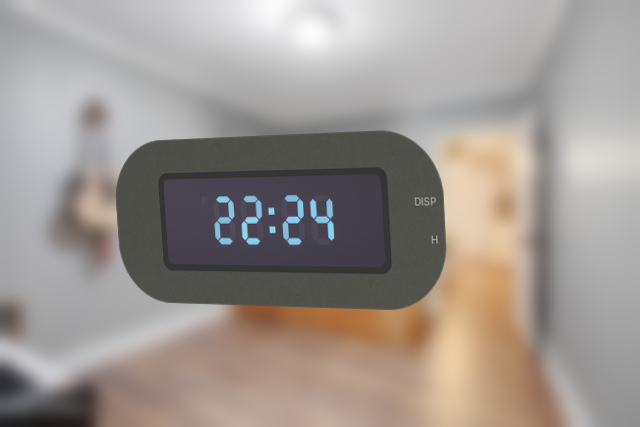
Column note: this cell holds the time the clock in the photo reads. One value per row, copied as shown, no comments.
22:24
